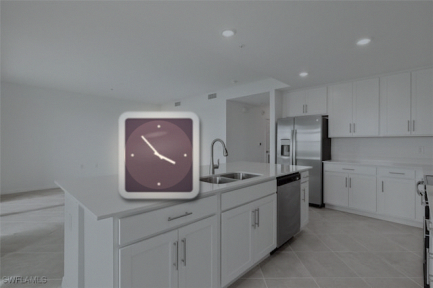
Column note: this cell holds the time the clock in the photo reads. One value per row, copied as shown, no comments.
3:53
